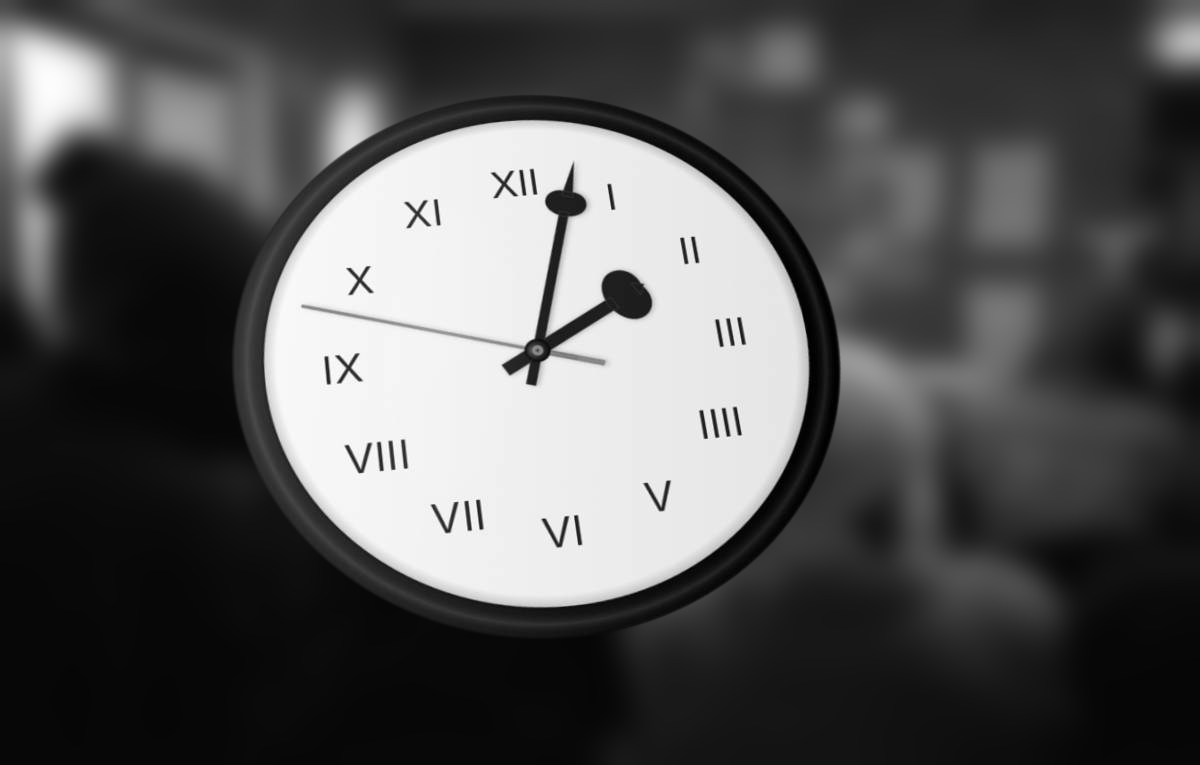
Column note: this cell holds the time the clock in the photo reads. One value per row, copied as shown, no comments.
2:02:48
